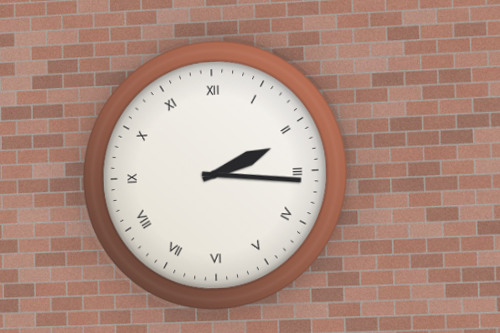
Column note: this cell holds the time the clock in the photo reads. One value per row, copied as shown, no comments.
2:16
